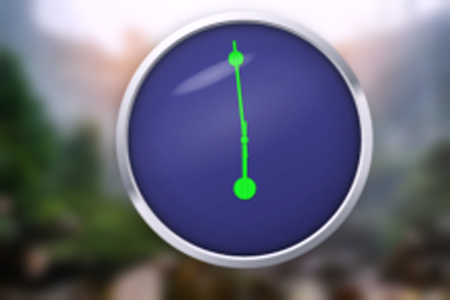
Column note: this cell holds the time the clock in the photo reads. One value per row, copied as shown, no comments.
5:59
